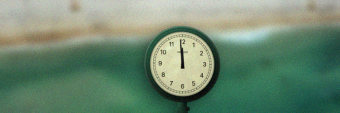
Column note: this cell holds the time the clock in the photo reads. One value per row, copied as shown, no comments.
11:59
